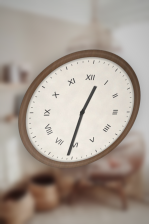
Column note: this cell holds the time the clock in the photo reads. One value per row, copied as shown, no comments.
12:31
